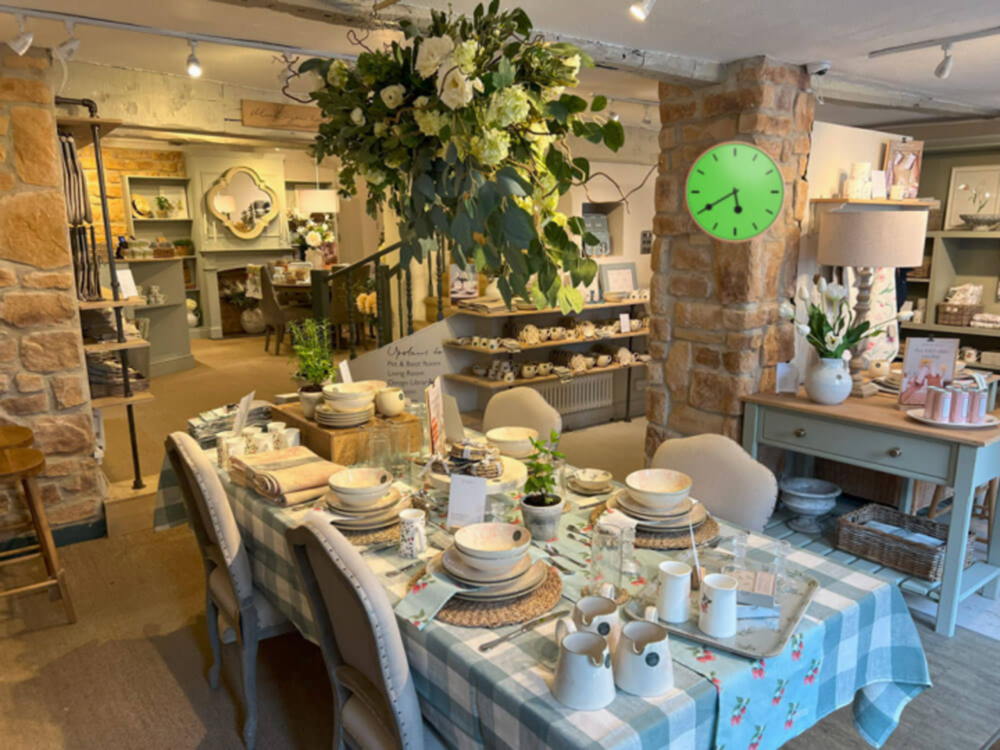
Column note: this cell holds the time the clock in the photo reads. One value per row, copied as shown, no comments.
5:40
